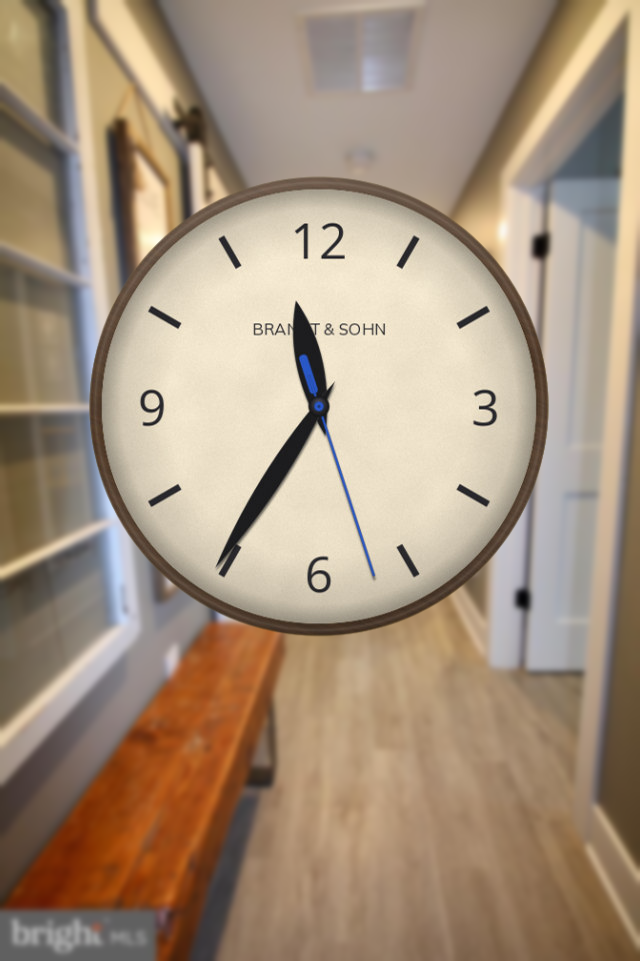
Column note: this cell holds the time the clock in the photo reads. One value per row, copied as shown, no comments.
11:35:27
